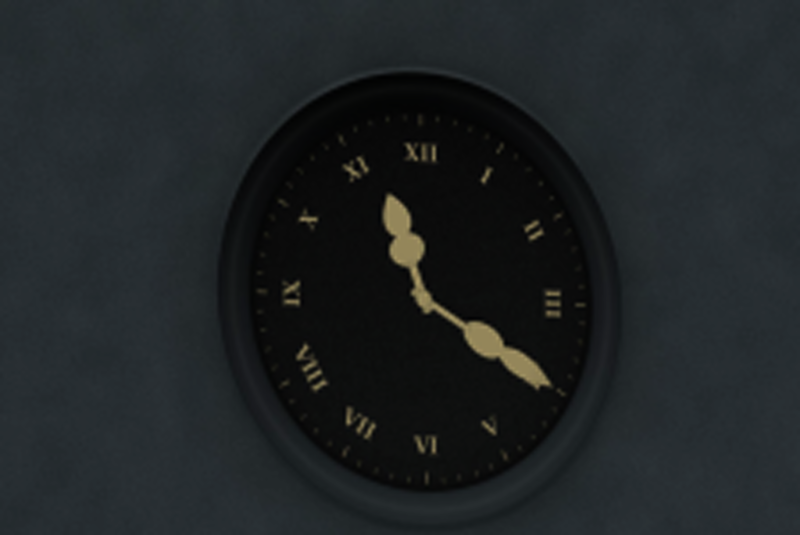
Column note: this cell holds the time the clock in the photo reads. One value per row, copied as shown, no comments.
11:20
